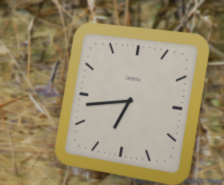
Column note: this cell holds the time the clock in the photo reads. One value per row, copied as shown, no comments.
6:43
